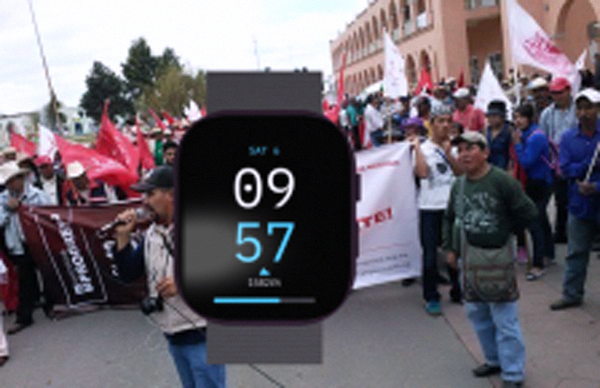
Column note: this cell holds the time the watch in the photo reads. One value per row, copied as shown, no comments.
9:57
